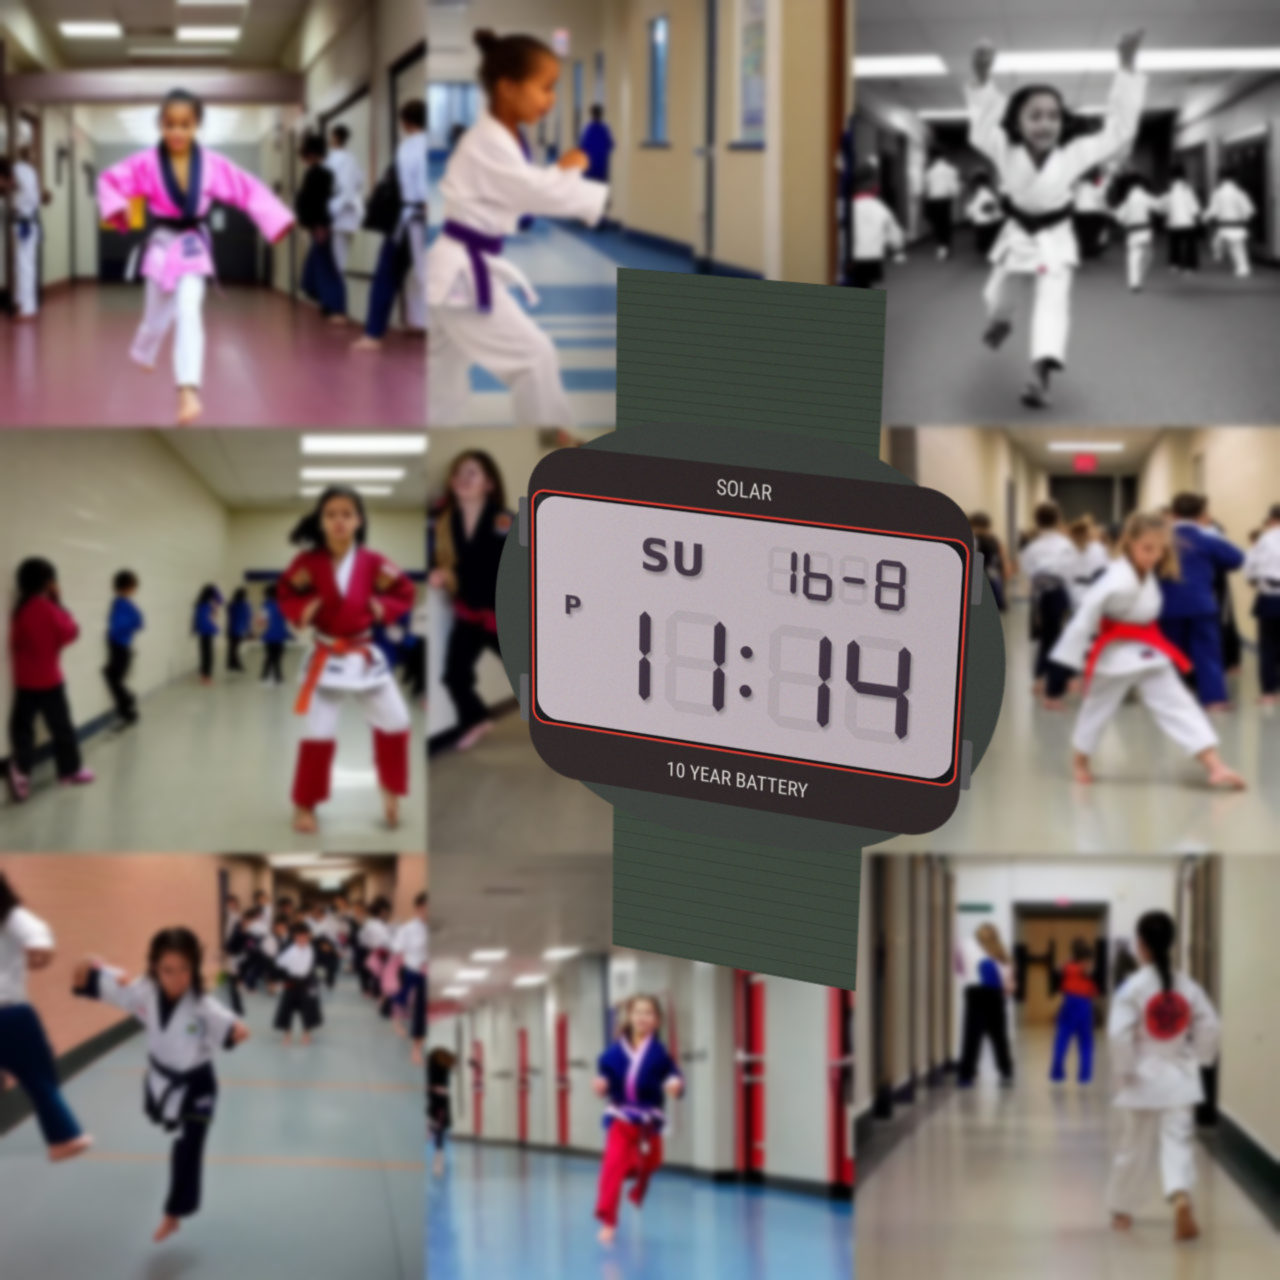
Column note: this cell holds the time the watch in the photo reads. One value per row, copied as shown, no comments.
11:14
